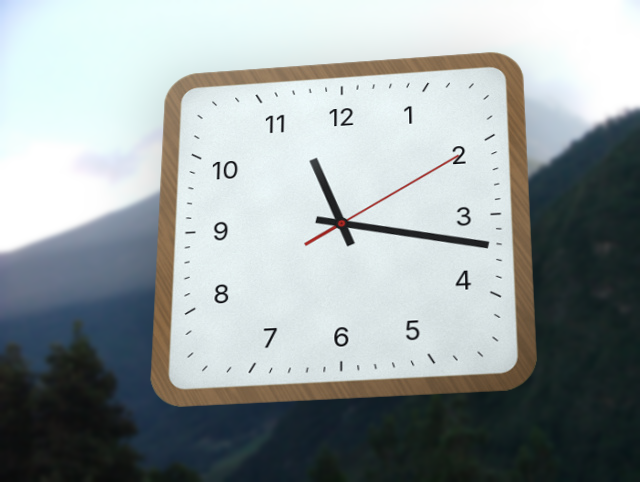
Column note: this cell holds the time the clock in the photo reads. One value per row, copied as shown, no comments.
11:17:10
